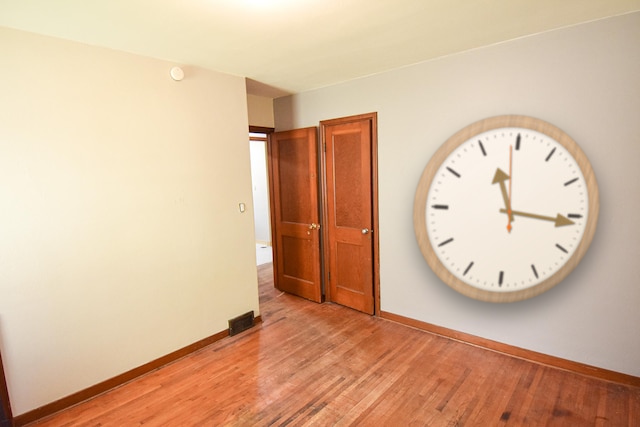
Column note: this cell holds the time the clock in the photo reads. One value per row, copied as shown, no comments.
11:15:59
